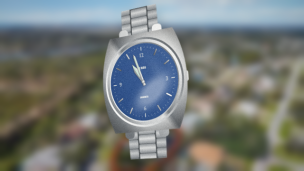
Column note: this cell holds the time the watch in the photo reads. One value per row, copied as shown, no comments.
10:57
